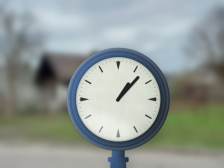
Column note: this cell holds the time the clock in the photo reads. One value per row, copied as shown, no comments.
1:07
